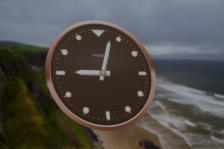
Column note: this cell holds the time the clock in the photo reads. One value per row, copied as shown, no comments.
9:03
